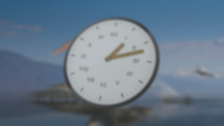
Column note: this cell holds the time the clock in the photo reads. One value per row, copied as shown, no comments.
1:12
